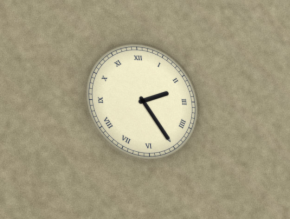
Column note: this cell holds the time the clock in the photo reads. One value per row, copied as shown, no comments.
2:25
